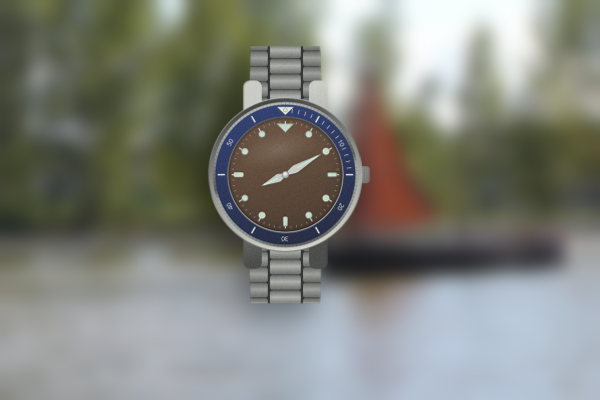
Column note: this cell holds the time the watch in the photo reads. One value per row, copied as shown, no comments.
8:10
